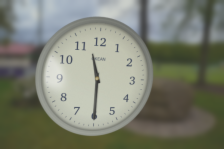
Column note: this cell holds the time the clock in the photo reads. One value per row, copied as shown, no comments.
11:30
